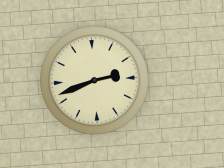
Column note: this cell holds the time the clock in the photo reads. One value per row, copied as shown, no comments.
2:42
